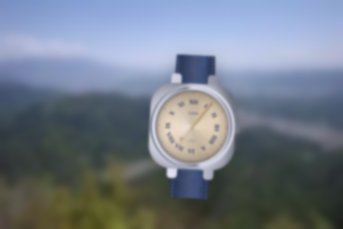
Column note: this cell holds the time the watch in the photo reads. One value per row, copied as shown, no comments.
7:06
